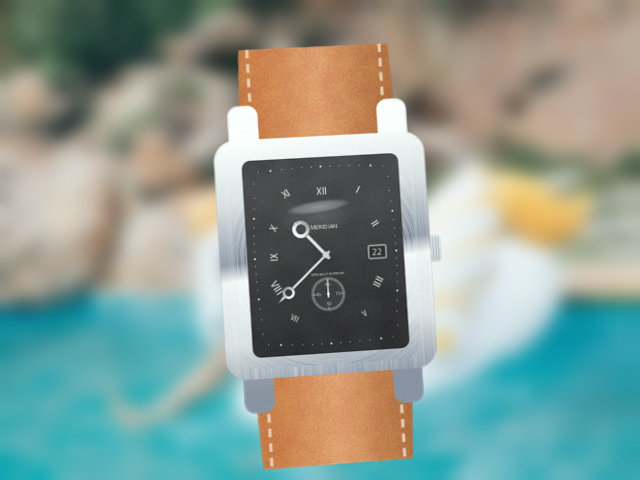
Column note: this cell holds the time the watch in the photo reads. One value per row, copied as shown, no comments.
10:38
